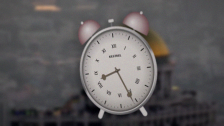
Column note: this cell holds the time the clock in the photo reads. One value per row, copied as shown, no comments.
8:26
